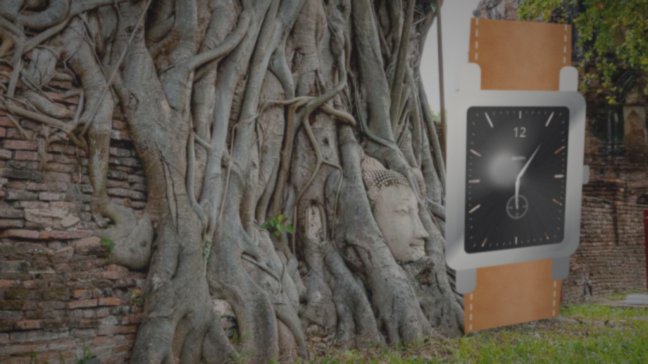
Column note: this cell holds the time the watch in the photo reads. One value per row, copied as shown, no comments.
6:06
